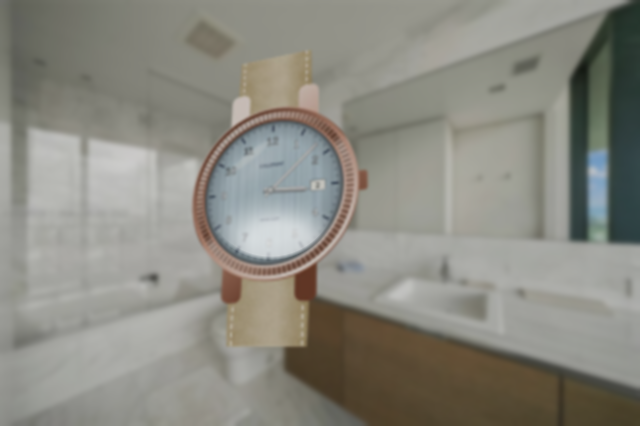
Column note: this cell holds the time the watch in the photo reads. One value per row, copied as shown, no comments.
3:08
